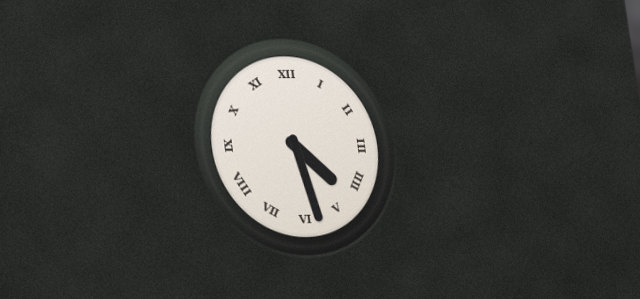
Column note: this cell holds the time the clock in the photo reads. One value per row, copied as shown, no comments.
4:28
